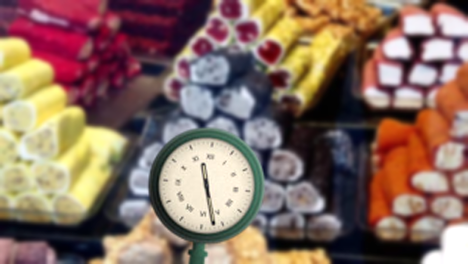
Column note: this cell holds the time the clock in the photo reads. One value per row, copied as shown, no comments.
11:27
